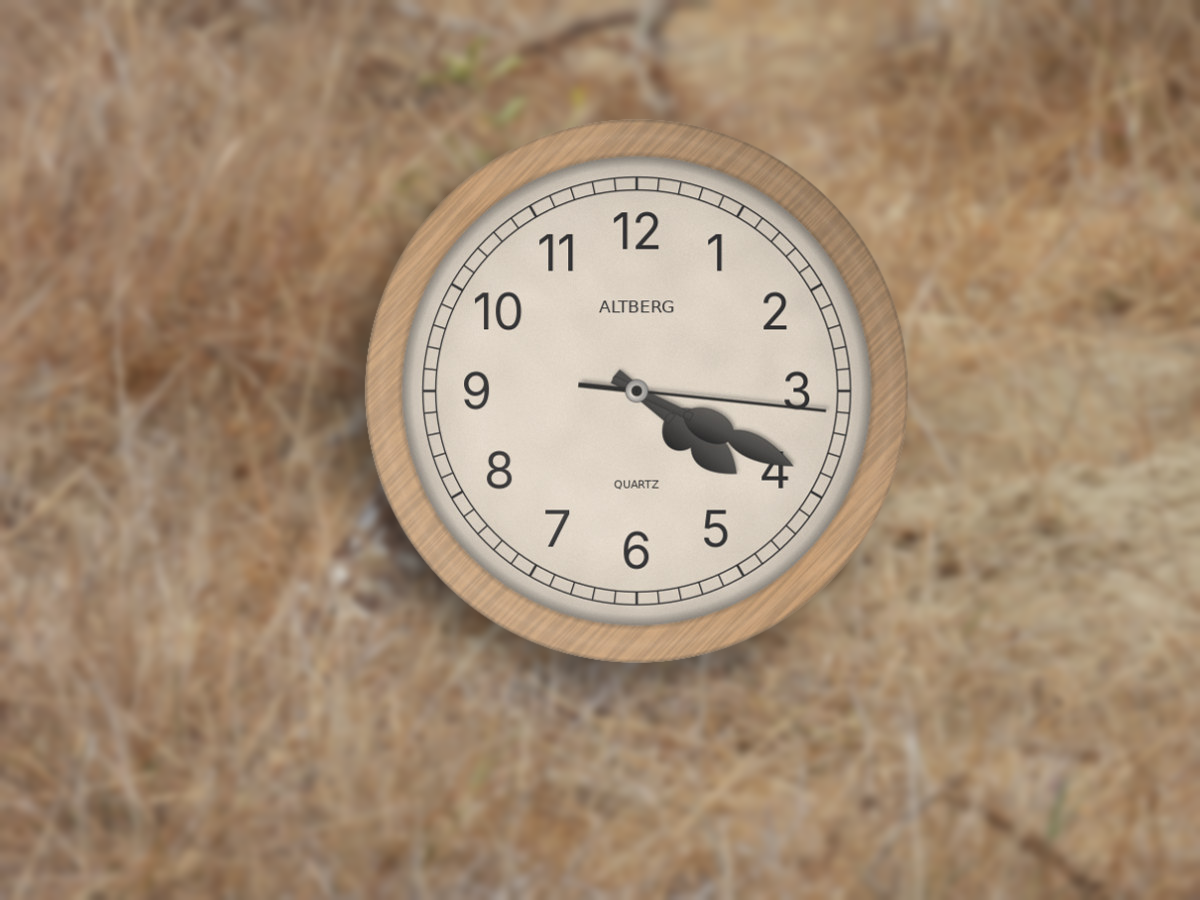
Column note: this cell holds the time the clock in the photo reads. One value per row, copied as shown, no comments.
4:19:16
